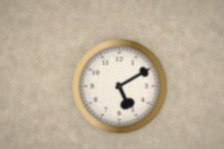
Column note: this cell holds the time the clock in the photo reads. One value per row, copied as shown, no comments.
5:10
